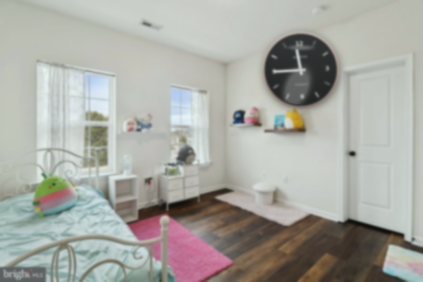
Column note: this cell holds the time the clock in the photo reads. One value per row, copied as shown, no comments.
11:45
